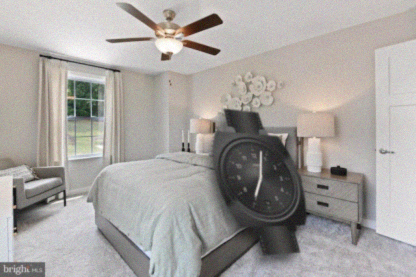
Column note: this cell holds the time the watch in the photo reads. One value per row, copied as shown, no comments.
7:03
